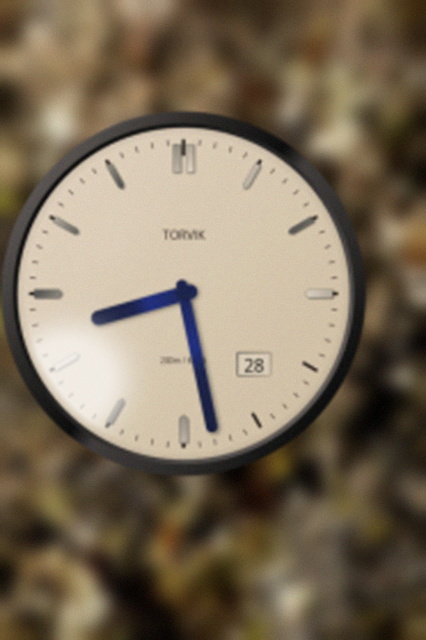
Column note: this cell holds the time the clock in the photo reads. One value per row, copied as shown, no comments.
8:28
